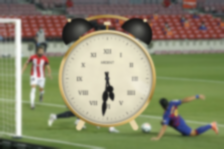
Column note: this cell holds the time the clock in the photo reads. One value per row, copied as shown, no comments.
5:31
